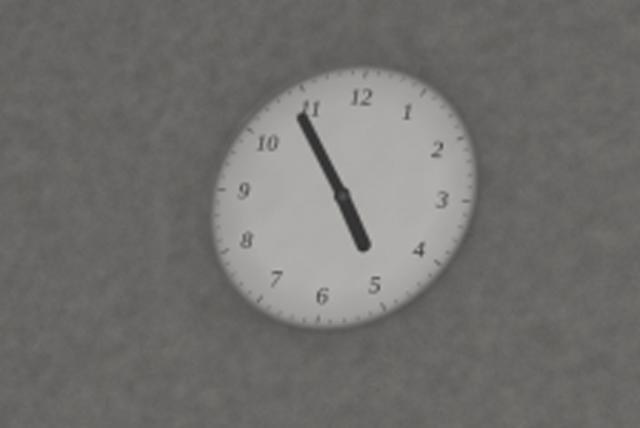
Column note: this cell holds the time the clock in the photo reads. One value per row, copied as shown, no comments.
4:54
